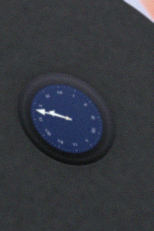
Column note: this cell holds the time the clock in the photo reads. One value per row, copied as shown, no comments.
9:48
